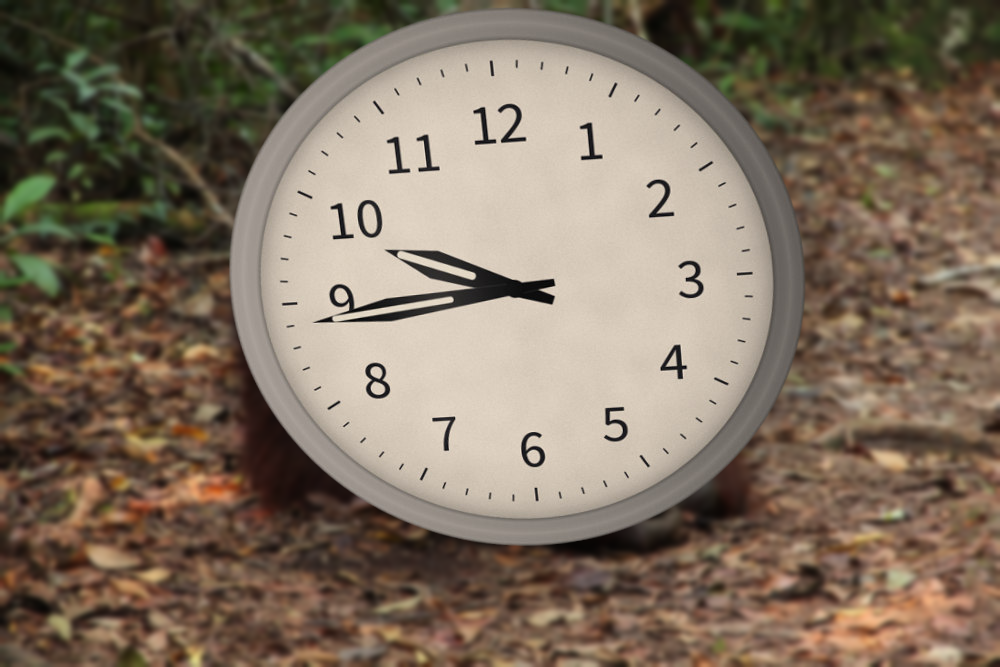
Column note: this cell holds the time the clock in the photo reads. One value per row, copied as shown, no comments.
9:44
